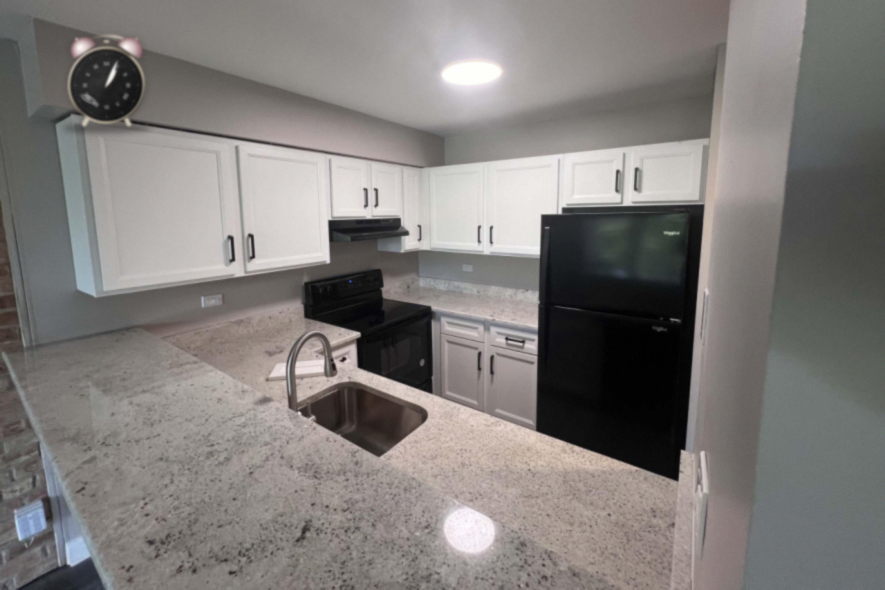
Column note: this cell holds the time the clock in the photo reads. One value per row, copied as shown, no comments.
1:04
